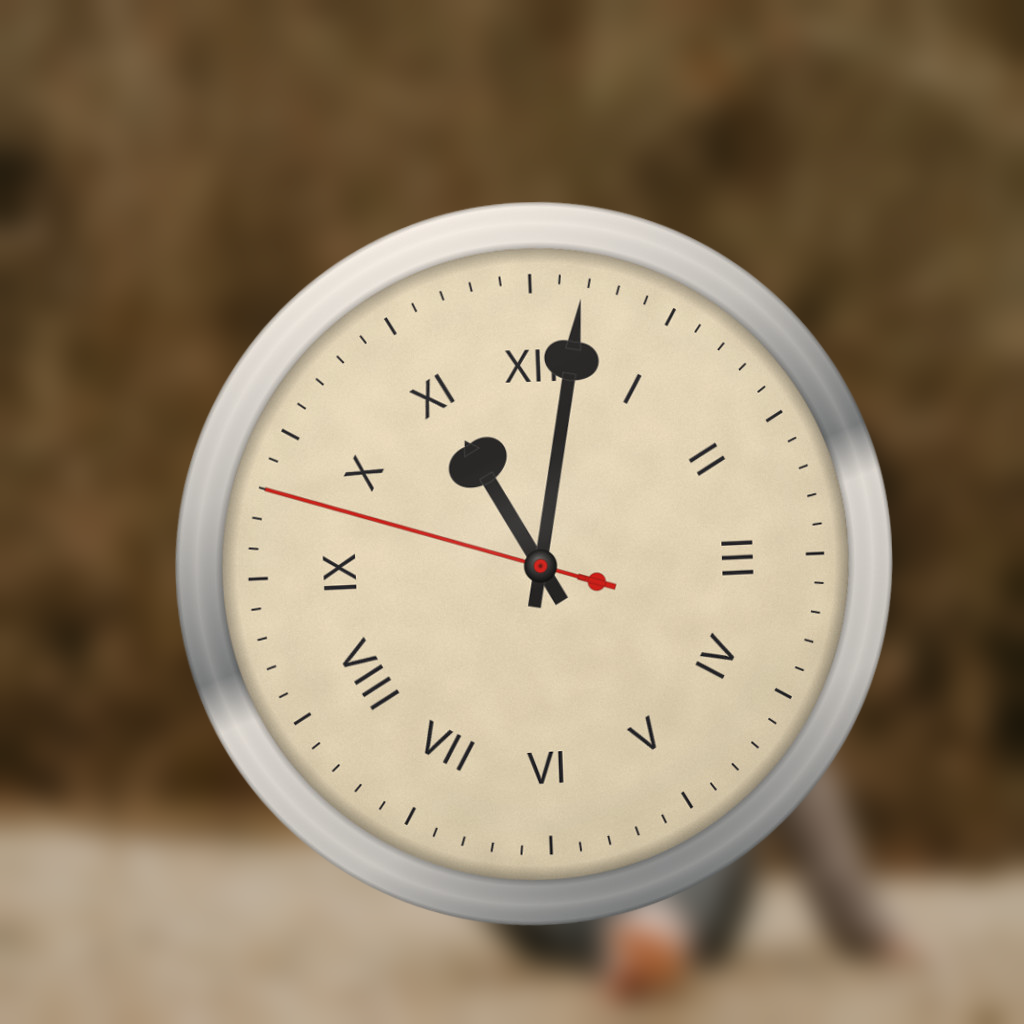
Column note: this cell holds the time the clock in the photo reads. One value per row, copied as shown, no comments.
11:01:48
